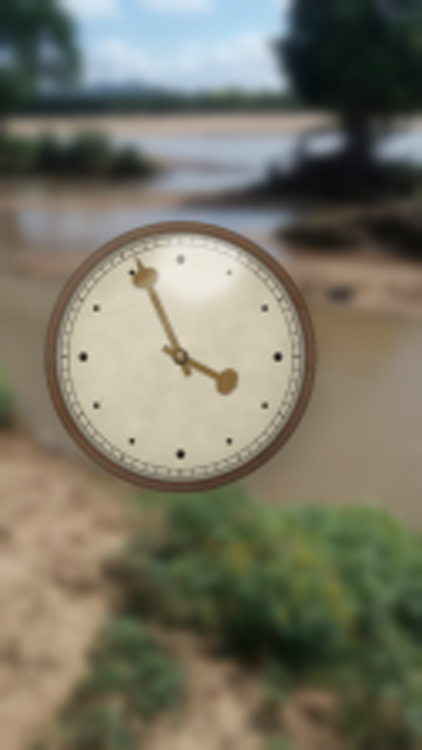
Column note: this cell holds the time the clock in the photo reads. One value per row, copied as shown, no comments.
3:56
